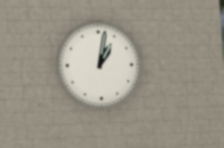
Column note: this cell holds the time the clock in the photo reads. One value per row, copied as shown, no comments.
1:02
